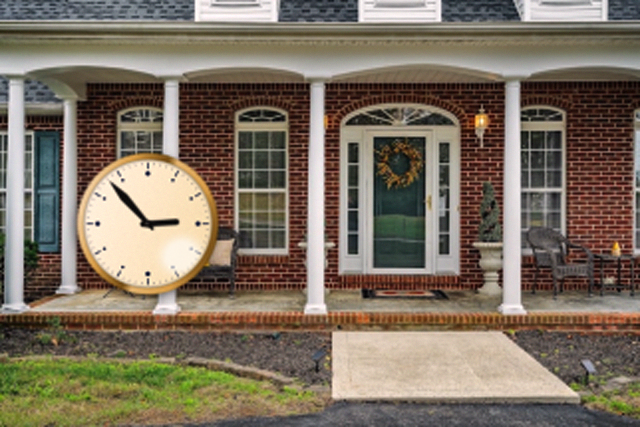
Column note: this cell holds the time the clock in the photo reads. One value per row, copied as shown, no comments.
2:53
